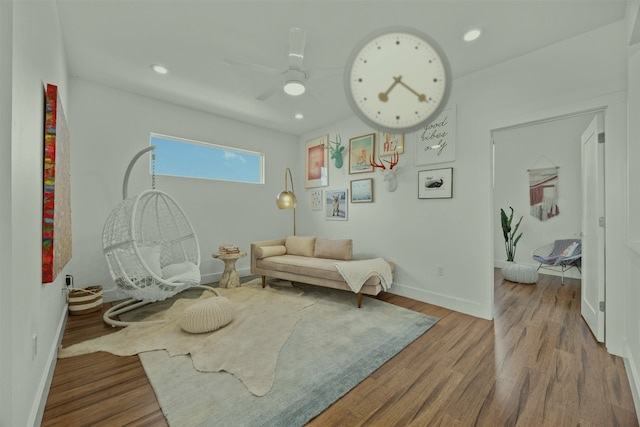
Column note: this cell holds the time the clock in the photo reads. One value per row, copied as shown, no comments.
7:21
